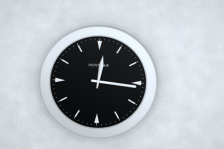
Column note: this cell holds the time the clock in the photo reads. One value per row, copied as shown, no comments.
12:16
